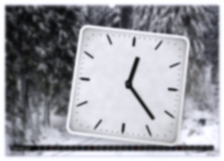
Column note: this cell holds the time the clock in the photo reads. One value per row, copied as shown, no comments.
12:23
